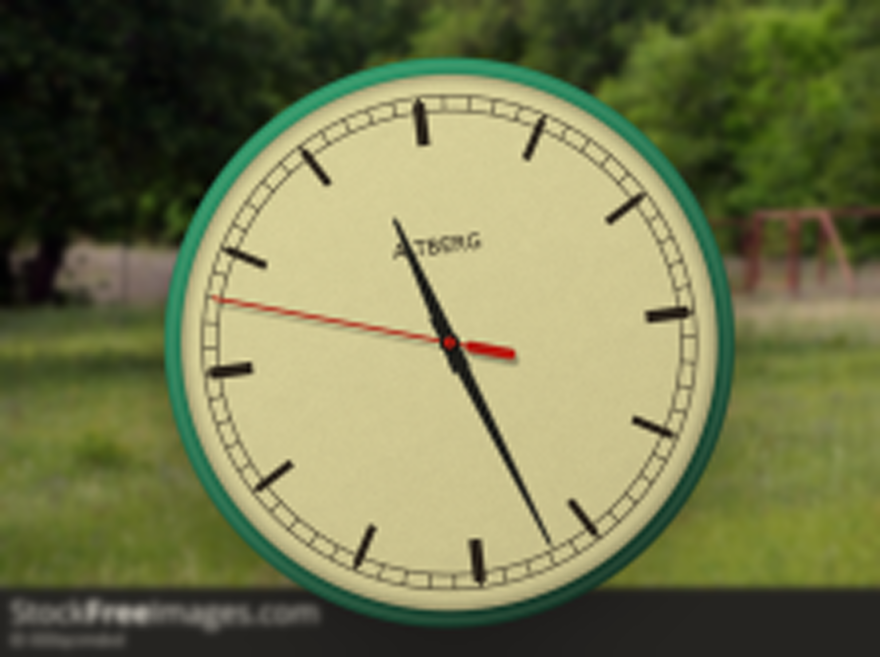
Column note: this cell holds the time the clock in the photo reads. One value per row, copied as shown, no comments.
11:26:48
